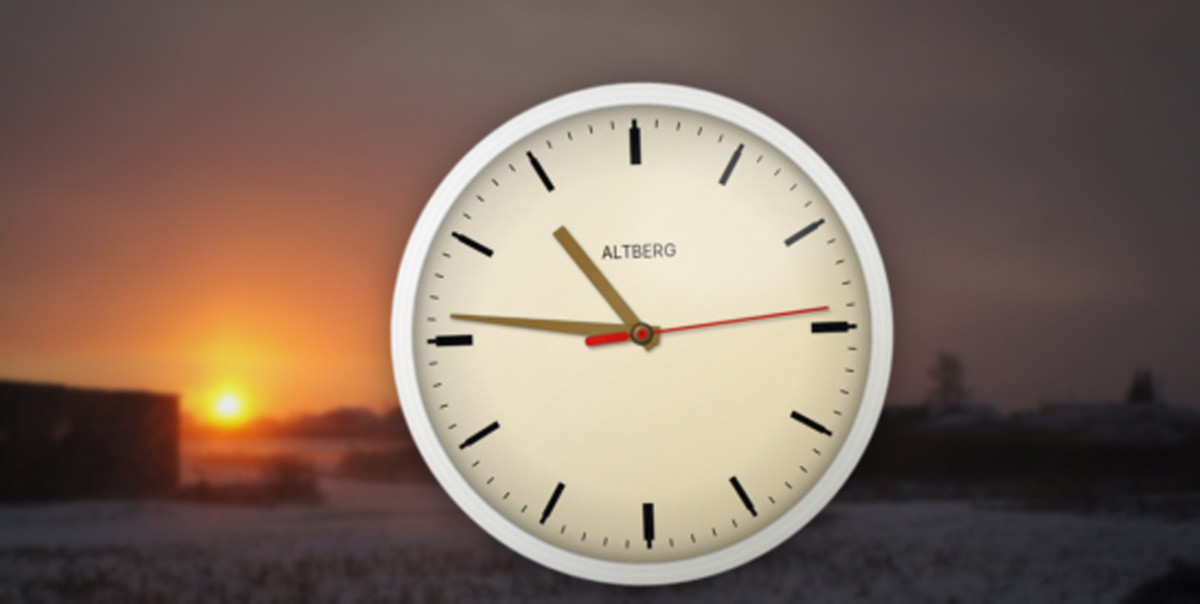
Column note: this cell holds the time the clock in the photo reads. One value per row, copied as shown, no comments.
10:46:14
